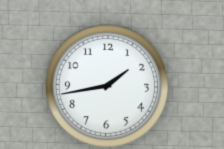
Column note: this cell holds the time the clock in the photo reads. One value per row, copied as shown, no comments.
1:43
